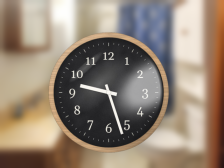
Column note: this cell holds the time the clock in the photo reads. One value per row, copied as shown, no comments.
9:27
